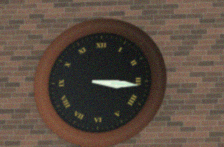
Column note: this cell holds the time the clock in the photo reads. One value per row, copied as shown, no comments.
3:16
